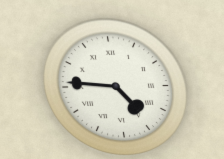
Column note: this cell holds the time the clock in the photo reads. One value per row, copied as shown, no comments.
4:46
